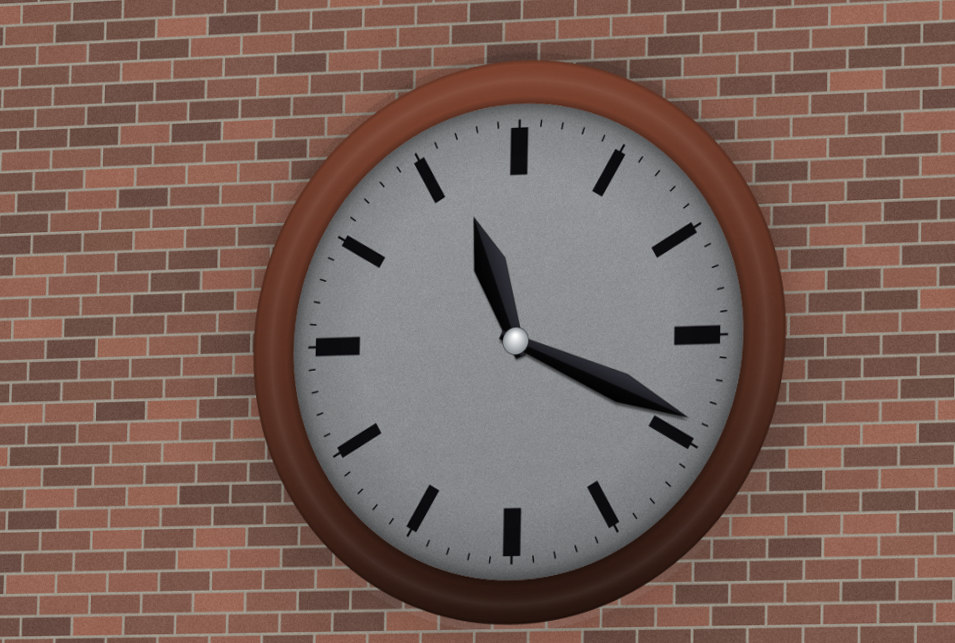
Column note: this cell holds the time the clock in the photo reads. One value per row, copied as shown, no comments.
11:19
